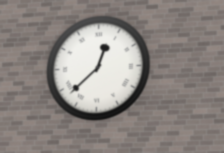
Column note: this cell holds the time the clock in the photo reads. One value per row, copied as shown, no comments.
12:38
